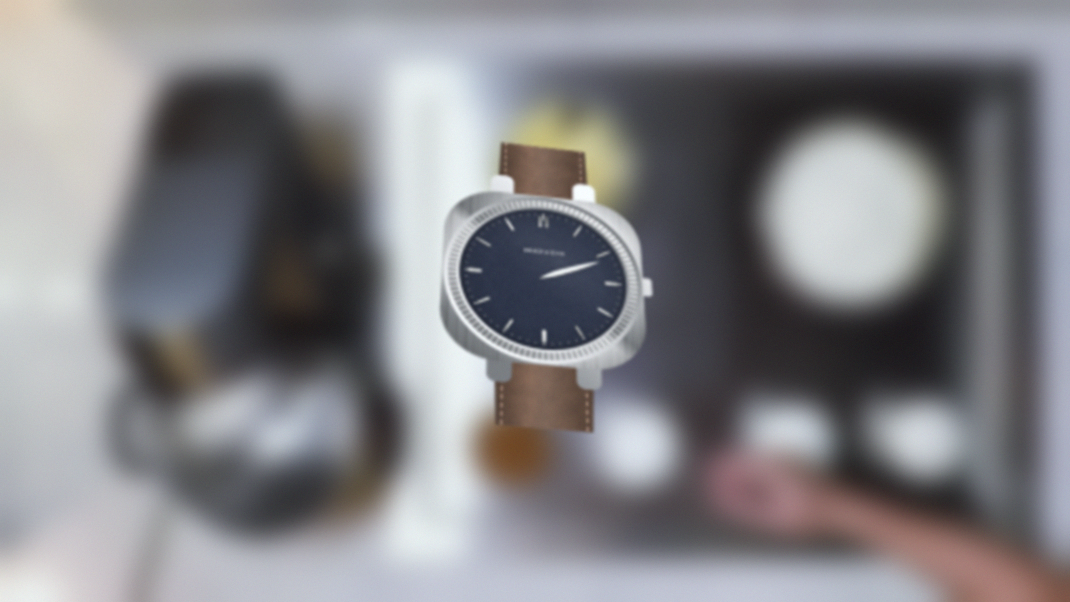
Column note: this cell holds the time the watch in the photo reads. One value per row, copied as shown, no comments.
2:11
